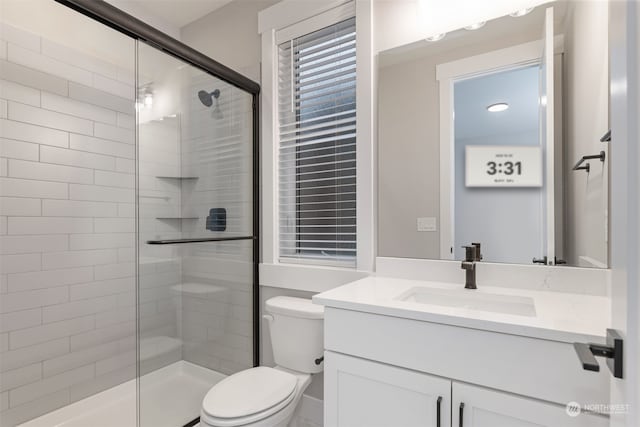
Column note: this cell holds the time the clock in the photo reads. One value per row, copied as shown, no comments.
3:31
